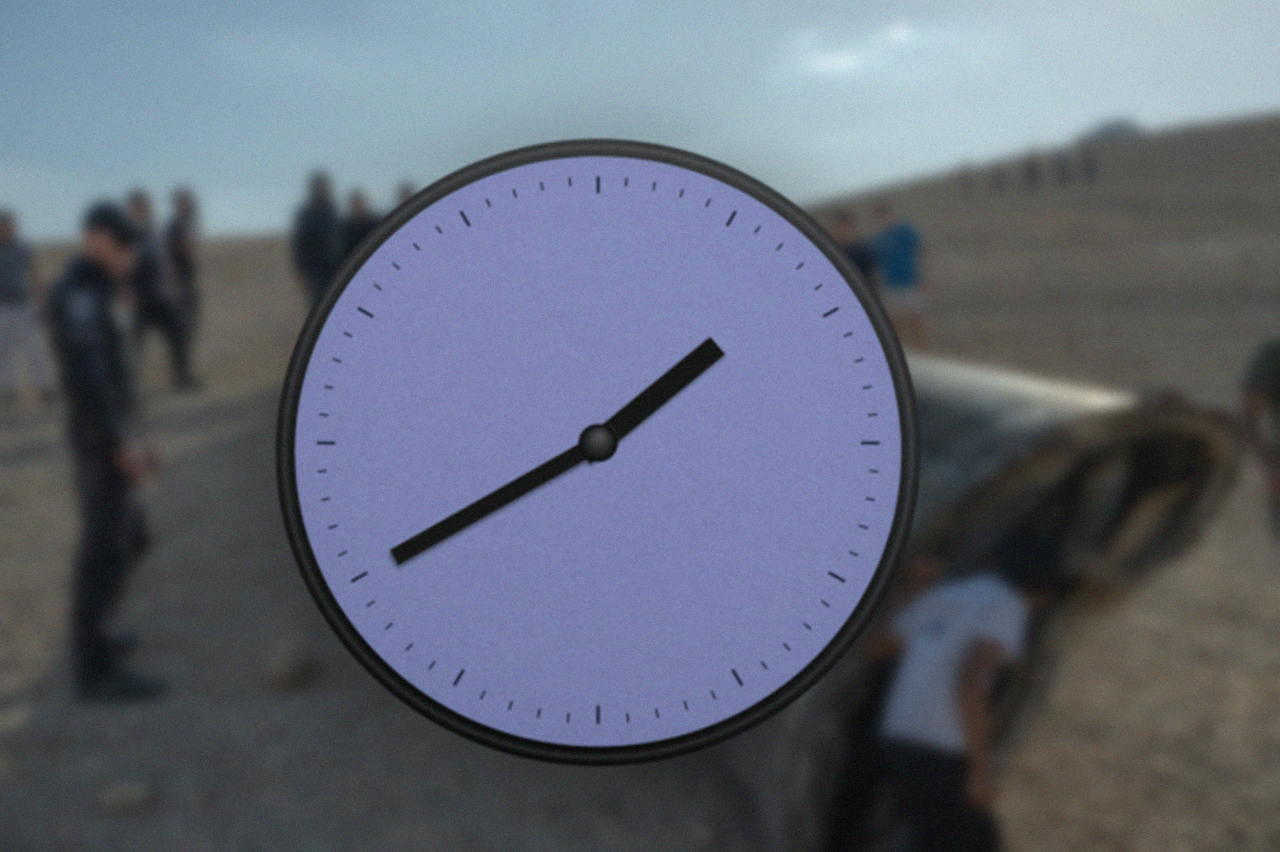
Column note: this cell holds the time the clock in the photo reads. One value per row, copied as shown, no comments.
1:40
